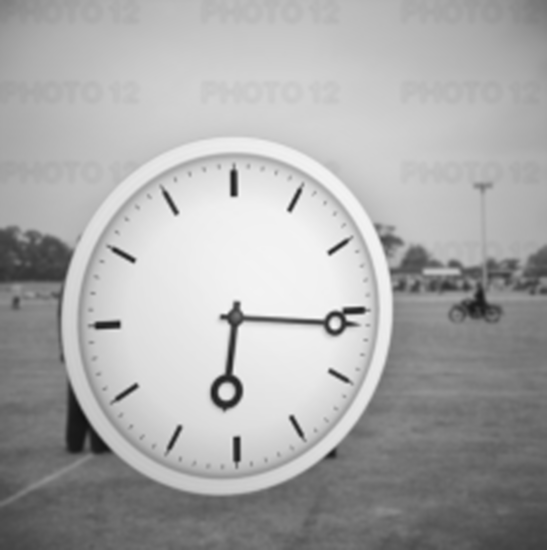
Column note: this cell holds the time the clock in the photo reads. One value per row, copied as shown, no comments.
6:16
